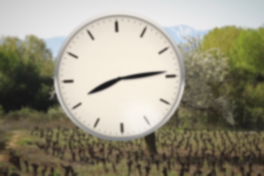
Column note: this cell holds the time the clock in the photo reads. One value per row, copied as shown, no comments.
8:14
